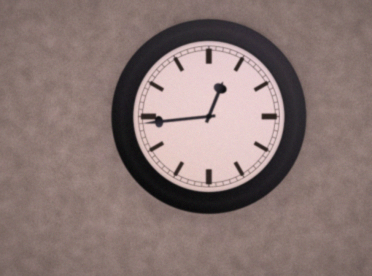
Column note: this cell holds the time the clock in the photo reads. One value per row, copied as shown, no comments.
12:44
